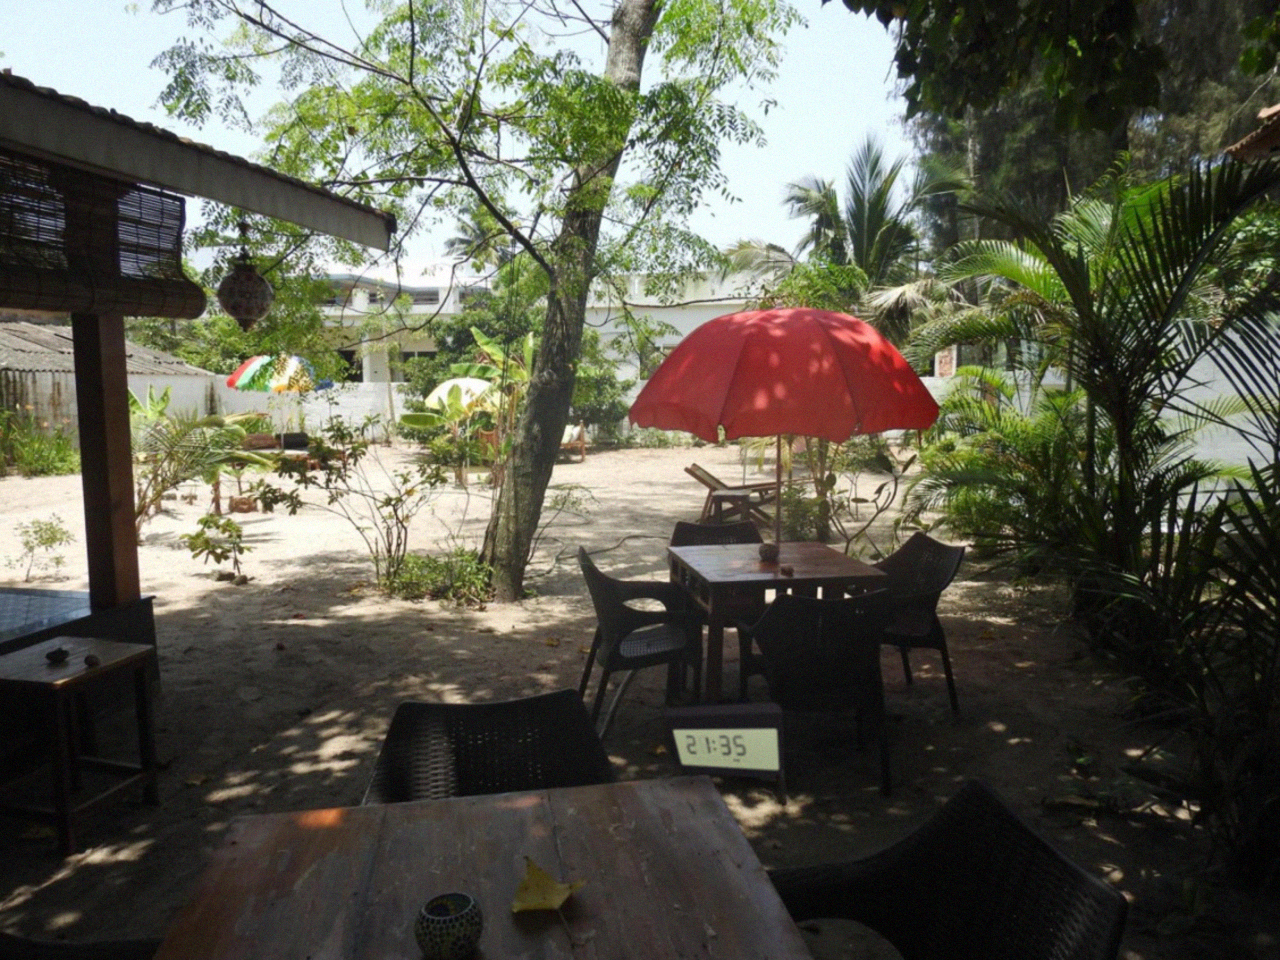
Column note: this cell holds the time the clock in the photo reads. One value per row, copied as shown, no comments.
21:35
